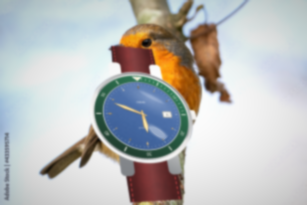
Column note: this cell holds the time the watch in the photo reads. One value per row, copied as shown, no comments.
5:49
